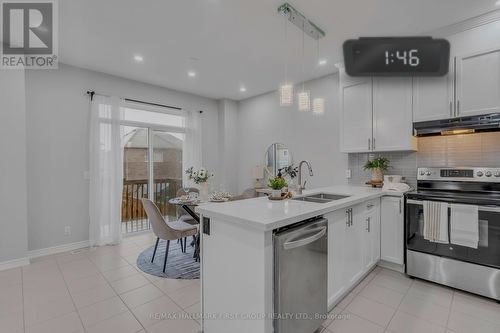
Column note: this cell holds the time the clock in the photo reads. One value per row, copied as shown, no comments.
1:46
